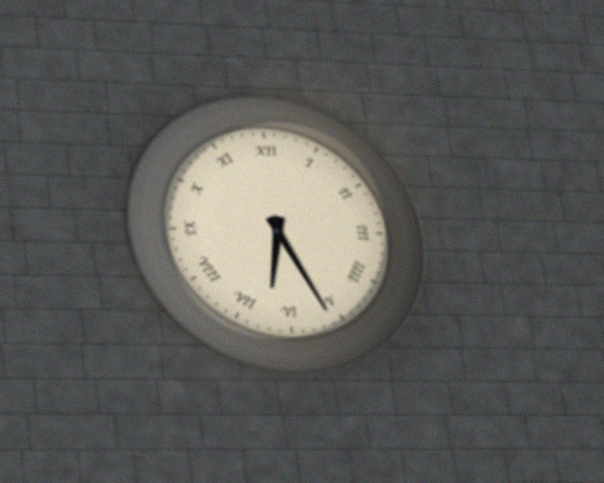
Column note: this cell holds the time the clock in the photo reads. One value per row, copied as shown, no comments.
6:26
